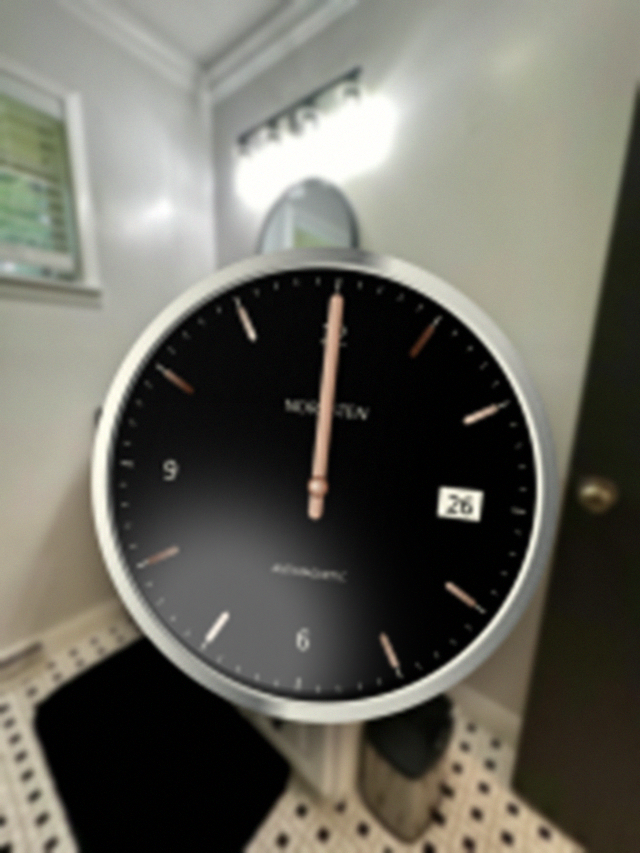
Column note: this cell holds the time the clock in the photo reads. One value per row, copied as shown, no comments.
12:00
